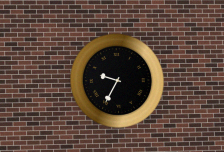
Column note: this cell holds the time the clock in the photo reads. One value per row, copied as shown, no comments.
9:35
